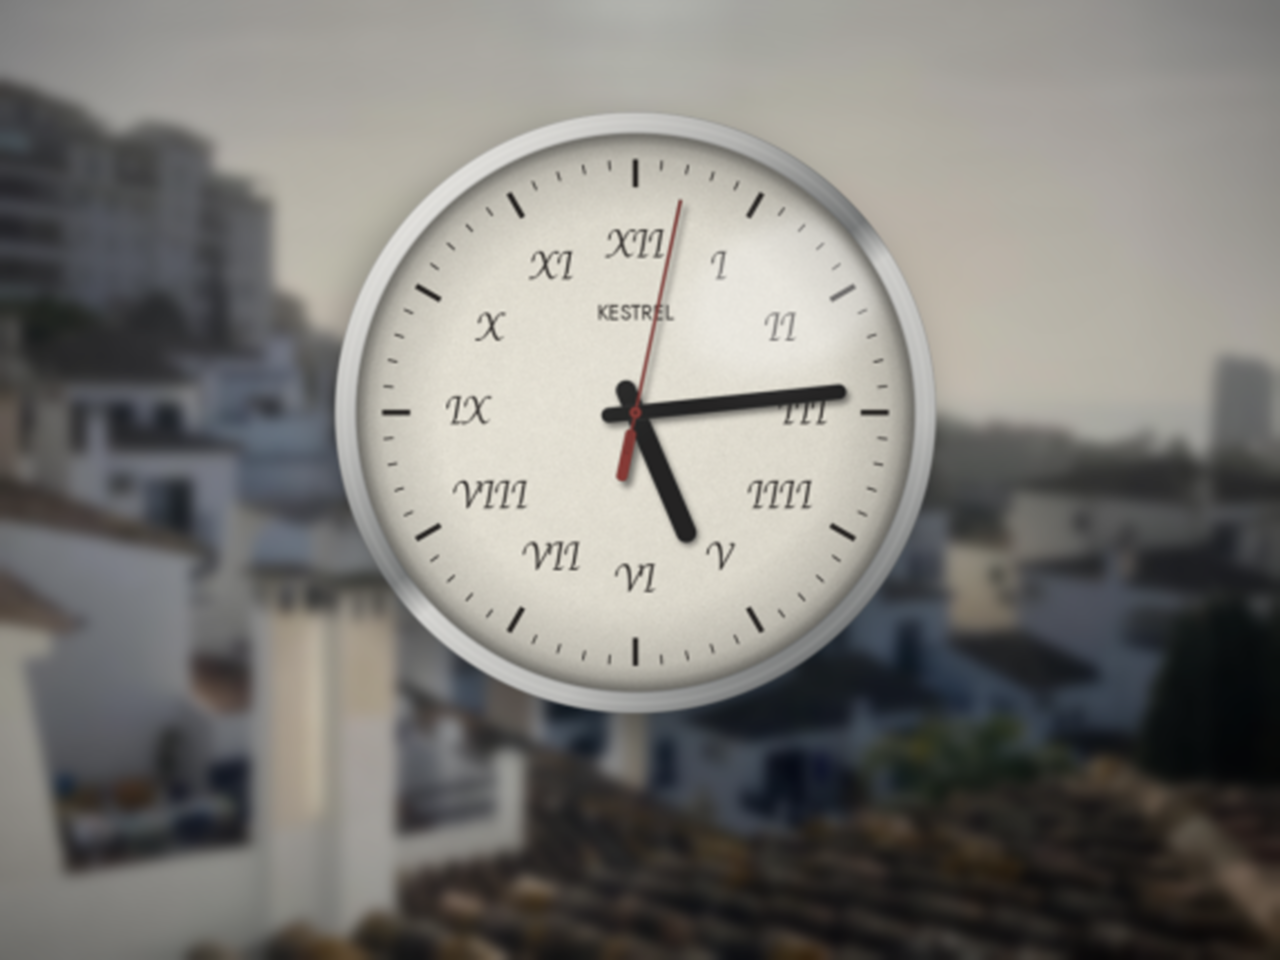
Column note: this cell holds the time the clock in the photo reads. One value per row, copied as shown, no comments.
5:14:02
